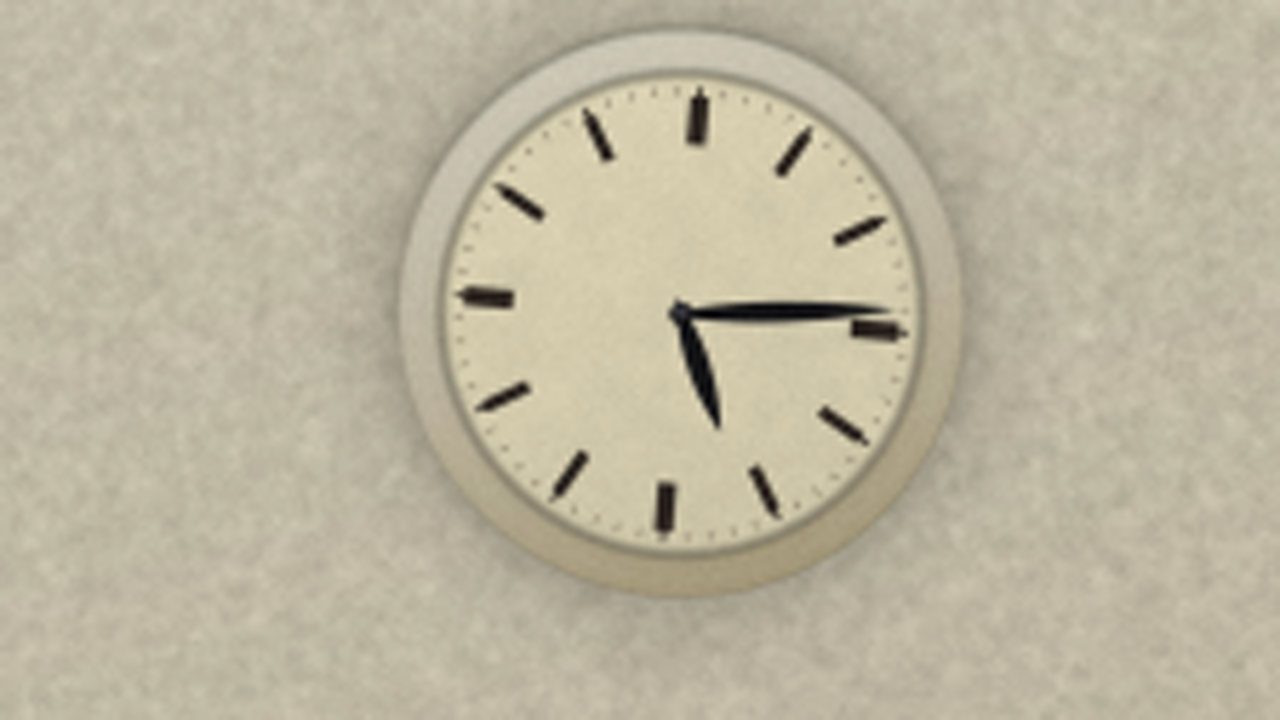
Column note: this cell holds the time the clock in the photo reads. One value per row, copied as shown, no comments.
5:14
